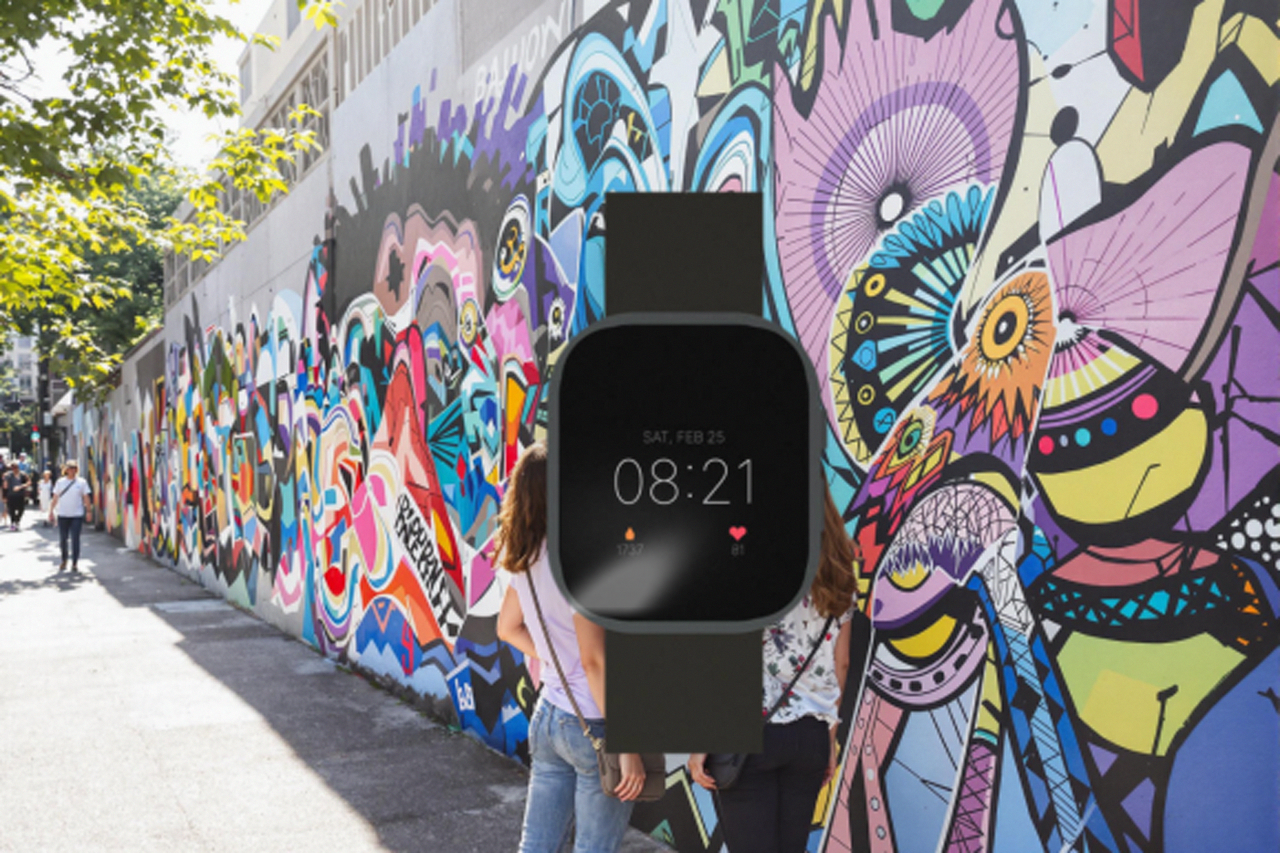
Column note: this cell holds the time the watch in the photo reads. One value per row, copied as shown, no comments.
8:21
